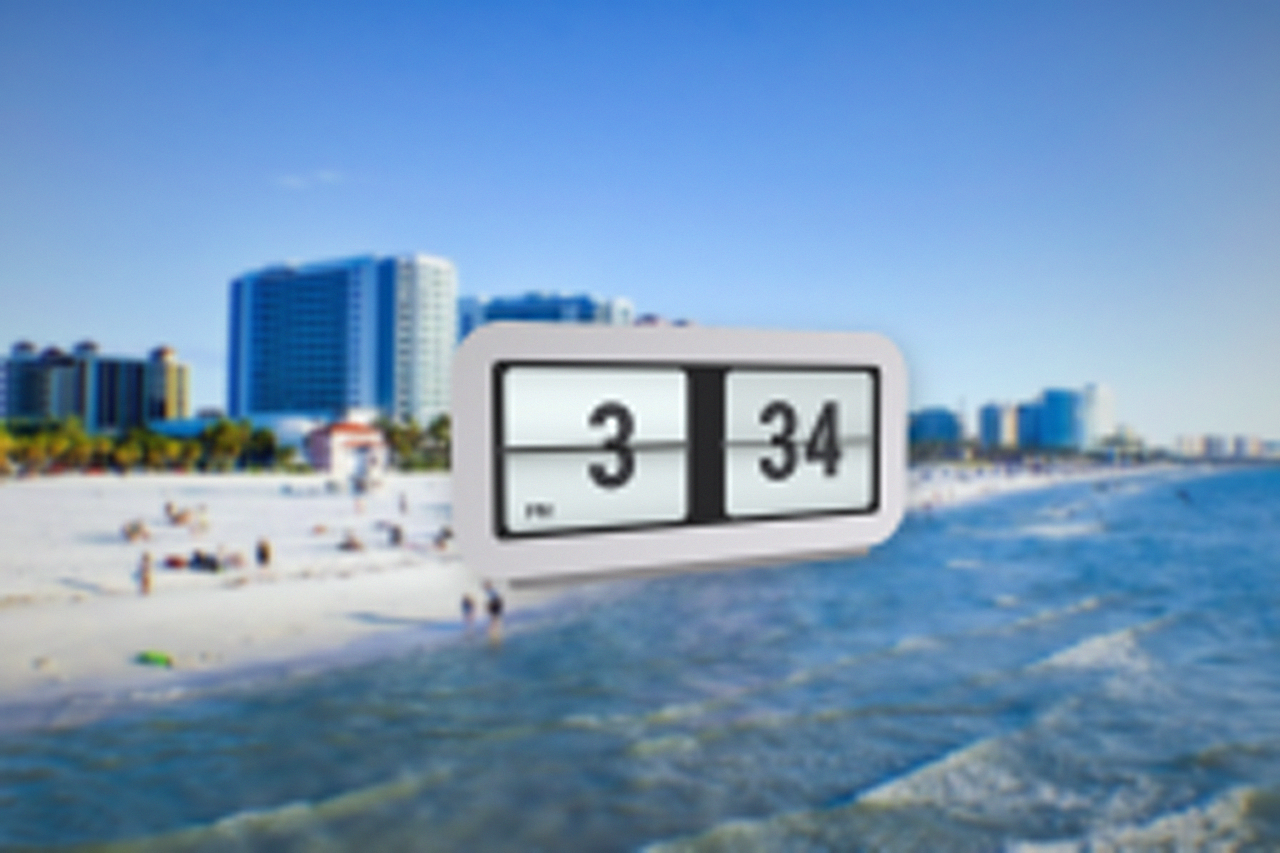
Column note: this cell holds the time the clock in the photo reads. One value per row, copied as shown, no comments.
3:34
